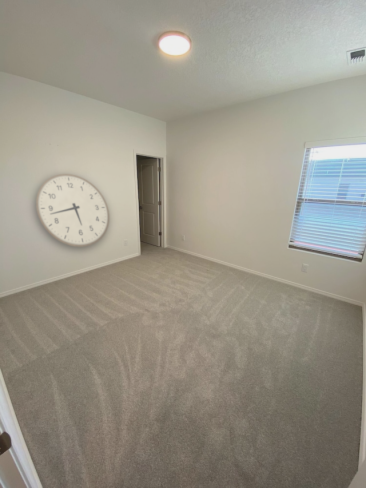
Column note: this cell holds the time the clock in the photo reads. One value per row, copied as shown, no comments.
5:43
